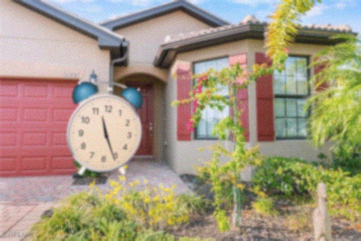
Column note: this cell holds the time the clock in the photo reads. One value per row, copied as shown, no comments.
11:26
